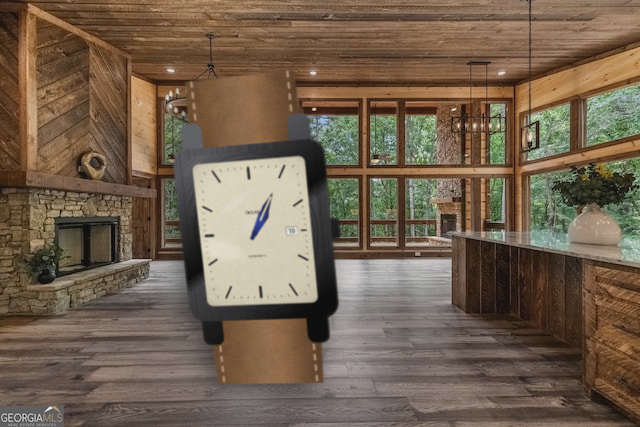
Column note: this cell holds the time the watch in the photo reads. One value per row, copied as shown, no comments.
1:05
